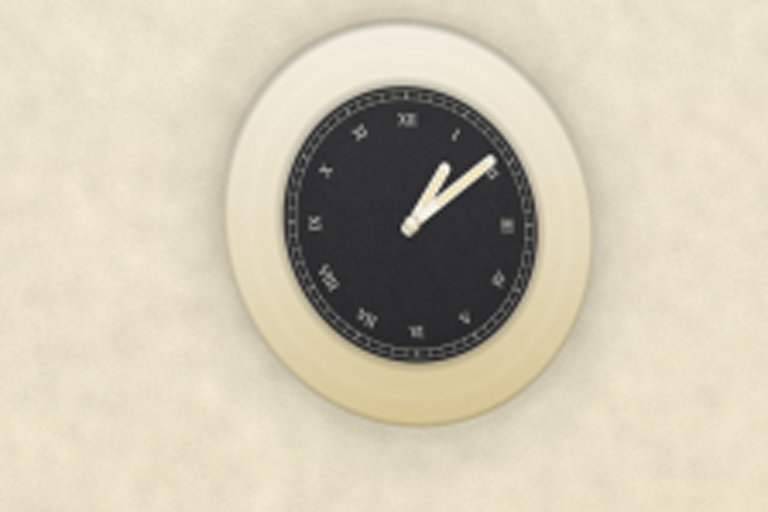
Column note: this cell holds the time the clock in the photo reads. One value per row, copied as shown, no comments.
1:09
